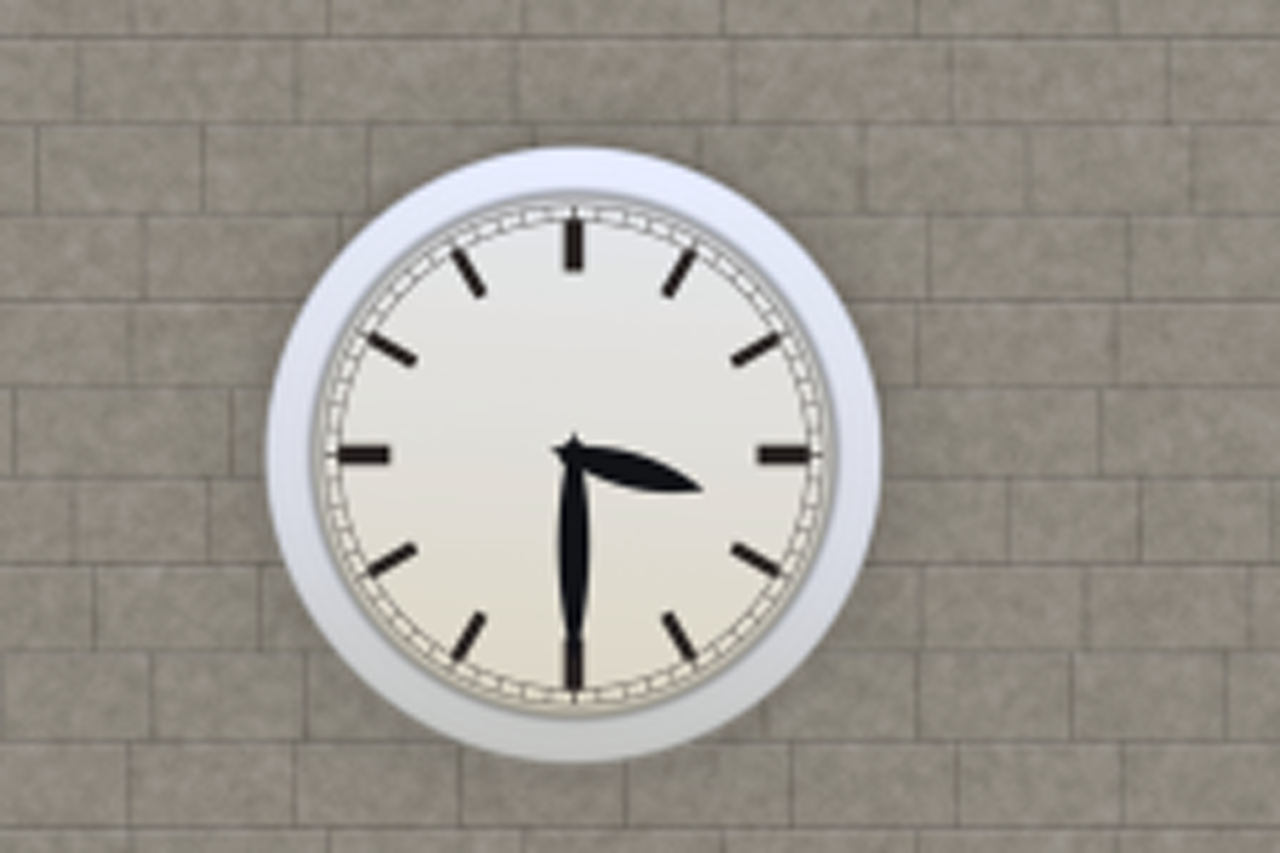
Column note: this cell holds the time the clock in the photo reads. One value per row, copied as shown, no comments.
3:30
